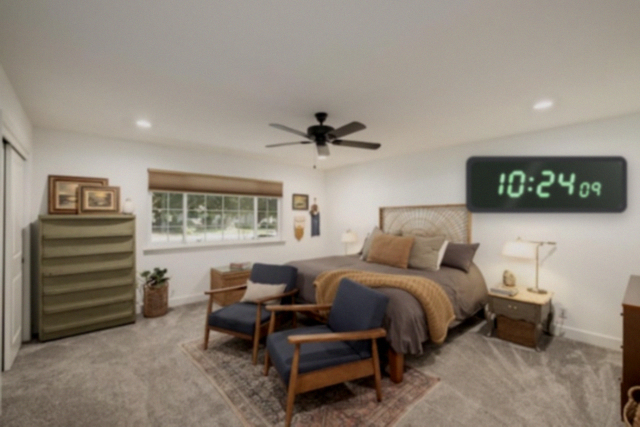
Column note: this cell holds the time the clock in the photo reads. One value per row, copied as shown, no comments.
10:24:09
